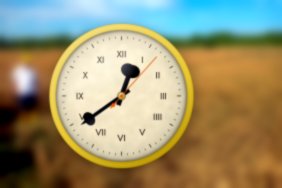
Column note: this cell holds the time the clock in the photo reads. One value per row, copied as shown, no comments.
12:39:07
